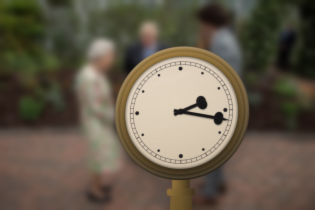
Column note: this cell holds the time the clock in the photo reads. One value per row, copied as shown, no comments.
2:17
